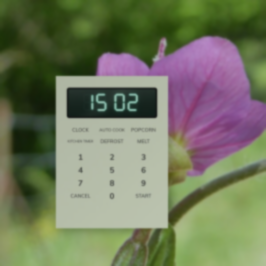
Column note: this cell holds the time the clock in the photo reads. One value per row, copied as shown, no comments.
15:02
